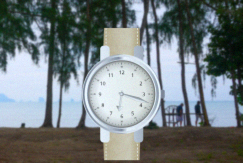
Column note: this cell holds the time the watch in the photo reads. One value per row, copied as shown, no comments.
6:18
